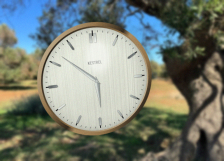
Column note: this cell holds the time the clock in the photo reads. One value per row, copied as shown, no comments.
5:52
